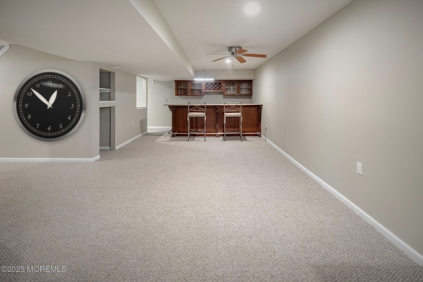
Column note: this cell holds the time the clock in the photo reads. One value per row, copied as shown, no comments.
12:52
